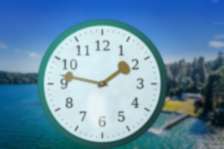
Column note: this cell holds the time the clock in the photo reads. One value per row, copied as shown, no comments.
1:47
